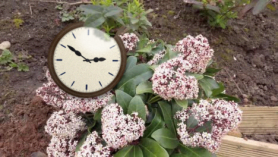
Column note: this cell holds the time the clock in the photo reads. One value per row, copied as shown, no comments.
2:51
